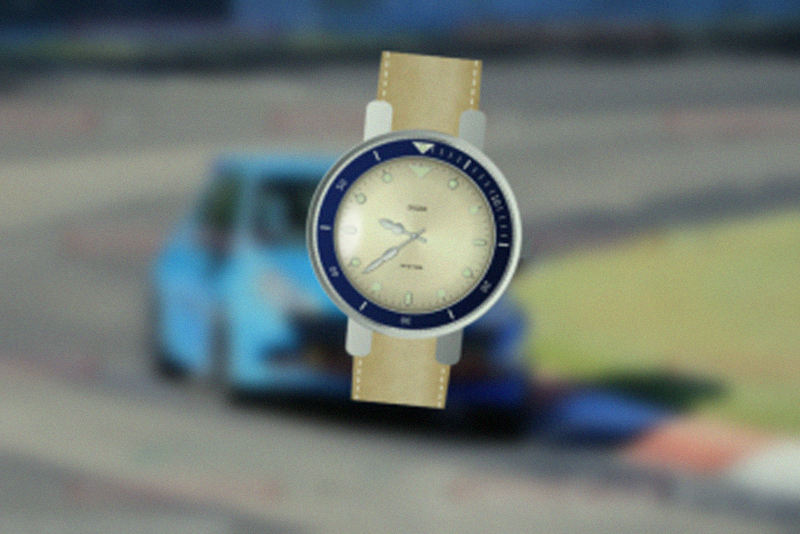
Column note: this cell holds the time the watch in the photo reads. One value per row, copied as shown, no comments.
9:38
